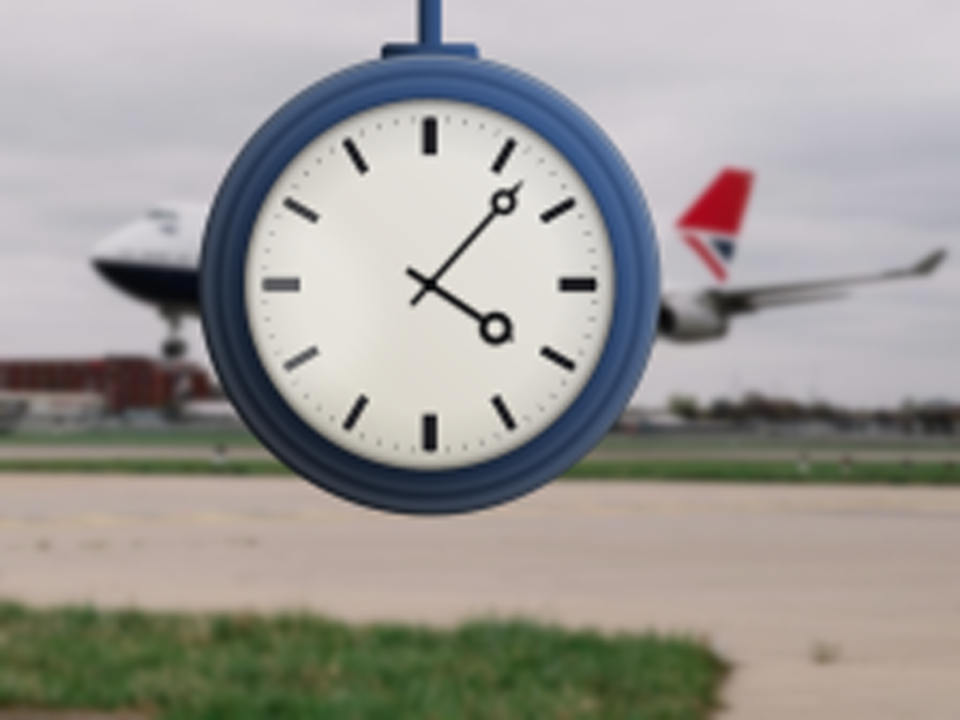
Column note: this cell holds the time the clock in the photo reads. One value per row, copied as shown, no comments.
4:07
